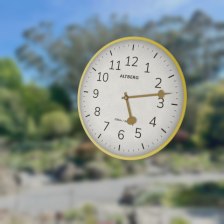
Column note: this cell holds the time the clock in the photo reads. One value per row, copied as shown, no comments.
5:13
